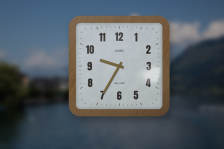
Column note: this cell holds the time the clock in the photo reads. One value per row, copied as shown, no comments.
9:35
